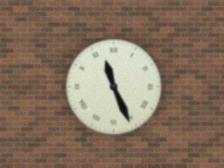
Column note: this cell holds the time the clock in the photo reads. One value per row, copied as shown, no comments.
11:26
